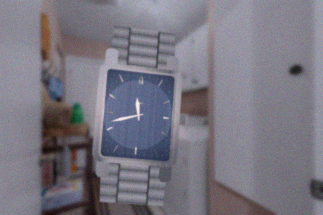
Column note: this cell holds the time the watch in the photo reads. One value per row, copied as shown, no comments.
11:42
